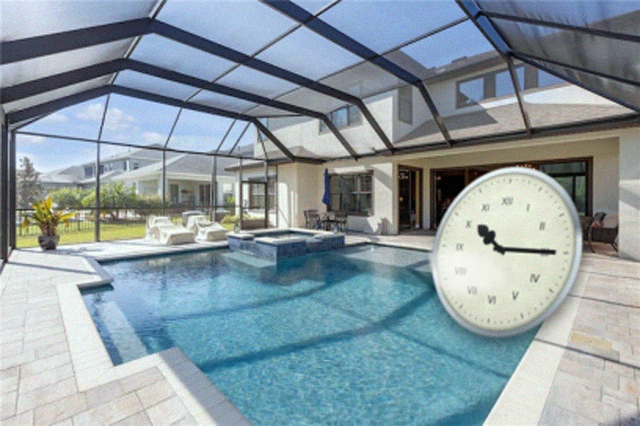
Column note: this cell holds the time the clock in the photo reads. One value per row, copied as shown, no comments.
10:15
